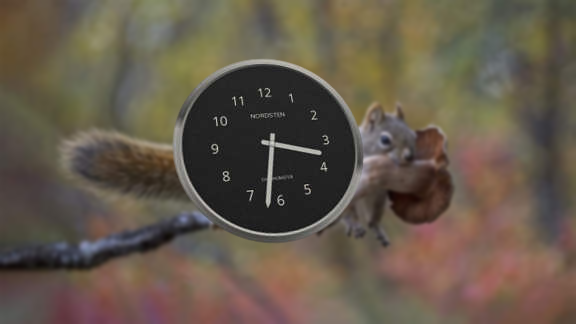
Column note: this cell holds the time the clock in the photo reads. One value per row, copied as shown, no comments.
3:32
